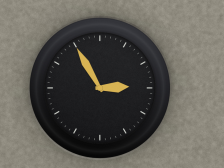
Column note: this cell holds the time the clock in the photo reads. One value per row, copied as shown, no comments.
2:55
